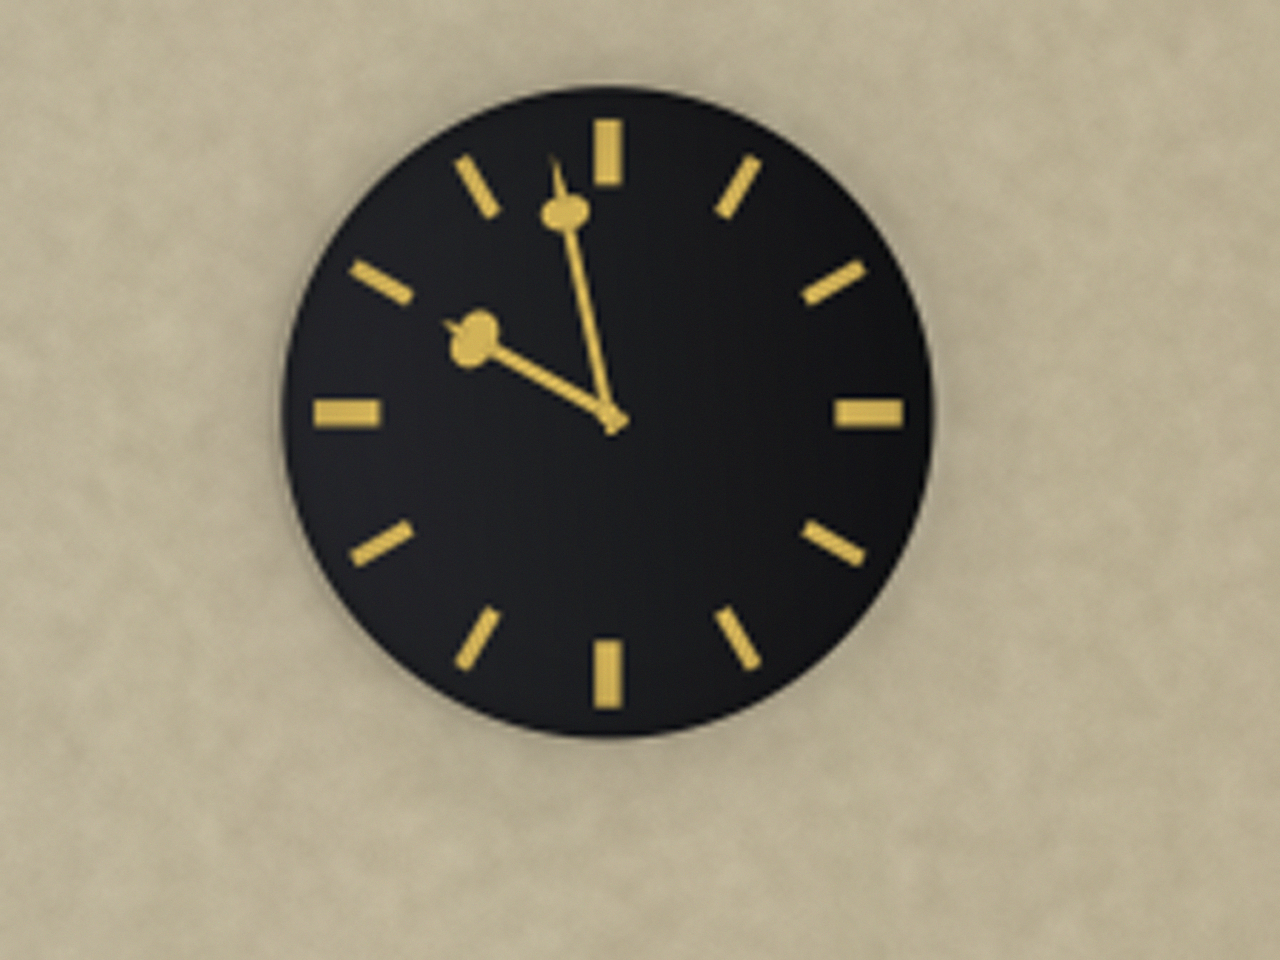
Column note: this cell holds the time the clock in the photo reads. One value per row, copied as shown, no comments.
9:58
